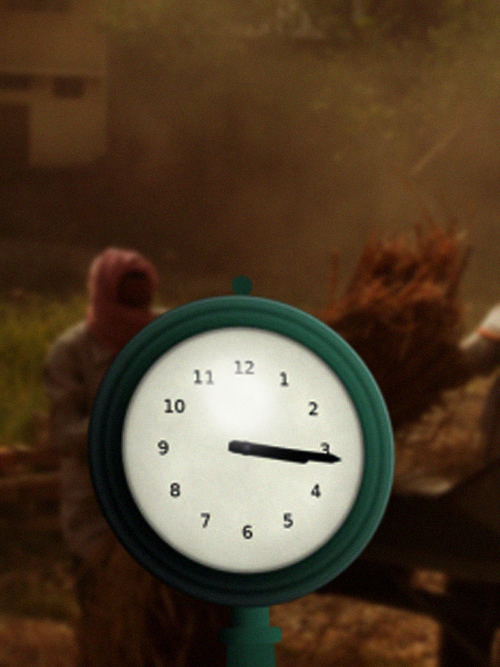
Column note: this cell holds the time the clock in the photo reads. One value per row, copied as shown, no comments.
3:16
